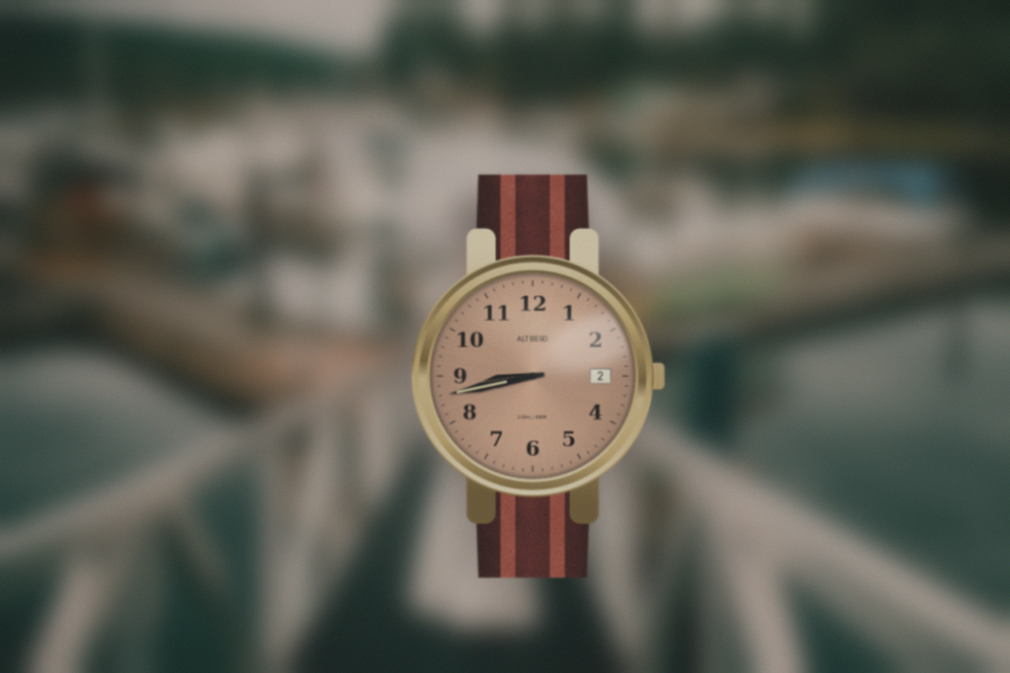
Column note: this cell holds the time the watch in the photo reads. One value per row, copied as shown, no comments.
8:43
